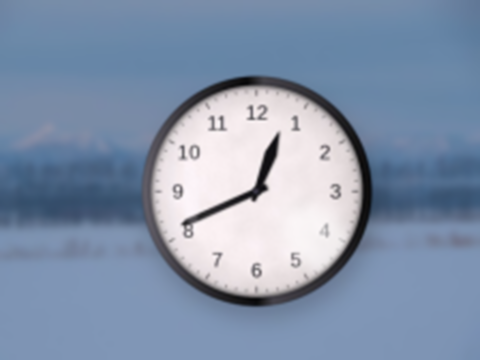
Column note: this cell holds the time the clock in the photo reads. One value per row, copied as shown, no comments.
12:41
